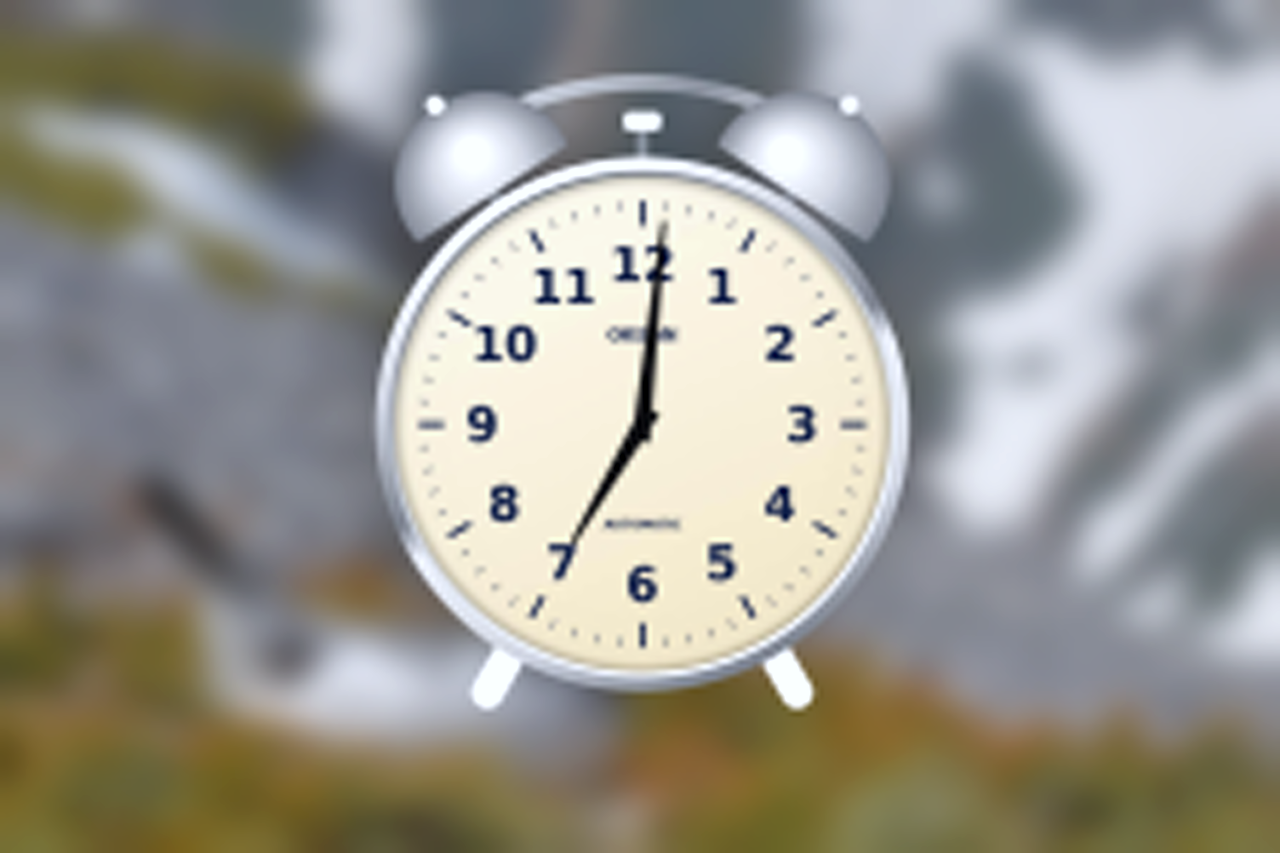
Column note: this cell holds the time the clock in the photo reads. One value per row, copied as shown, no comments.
7:01
